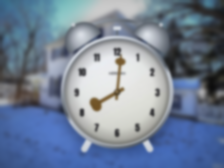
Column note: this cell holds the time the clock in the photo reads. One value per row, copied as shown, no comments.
8:01
